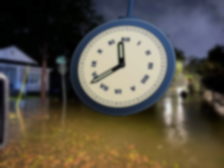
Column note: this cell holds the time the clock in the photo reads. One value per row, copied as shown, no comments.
11:39
